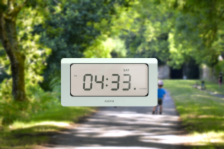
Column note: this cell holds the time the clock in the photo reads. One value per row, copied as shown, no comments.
4:33
